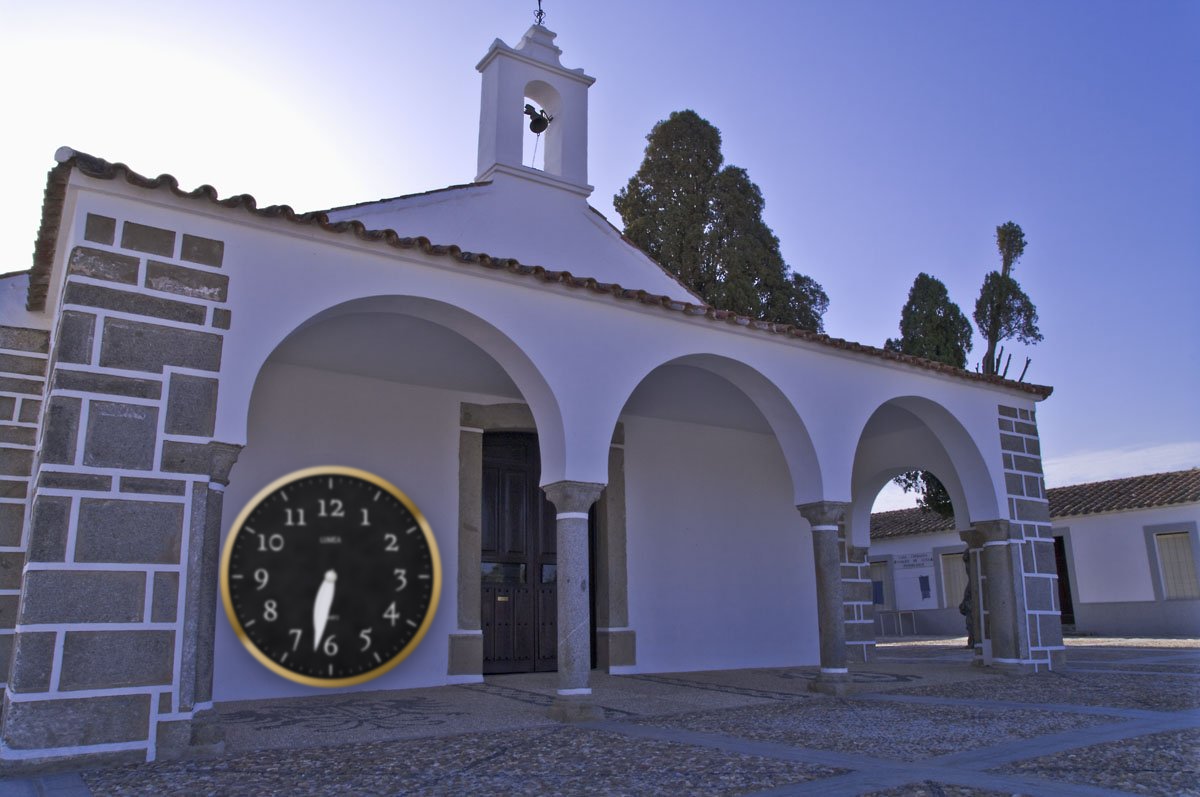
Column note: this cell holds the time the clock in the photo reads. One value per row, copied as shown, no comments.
6:32
